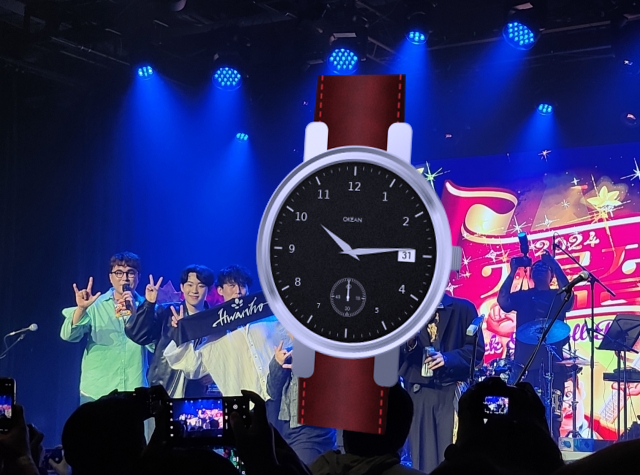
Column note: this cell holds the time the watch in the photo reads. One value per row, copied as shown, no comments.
10:14
